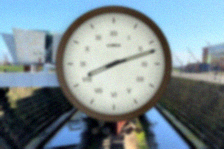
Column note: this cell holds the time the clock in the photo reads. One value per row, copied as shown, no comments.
8:12
